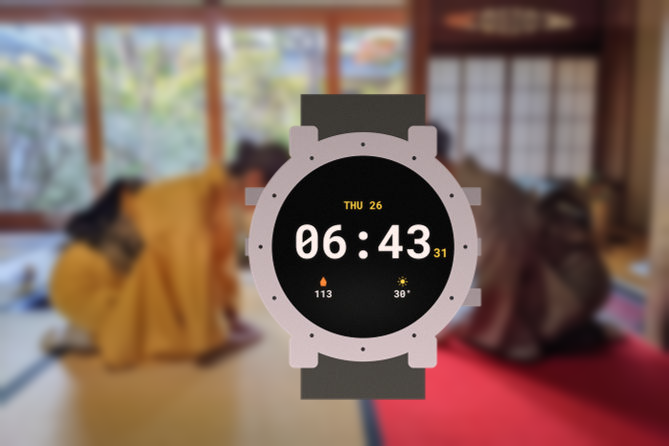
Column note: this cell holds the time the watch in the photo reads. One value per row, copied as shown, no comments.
6:43:31
